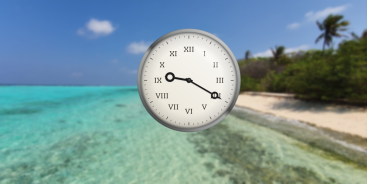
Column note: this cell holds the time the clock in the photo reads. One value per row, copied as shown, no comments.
9:20
